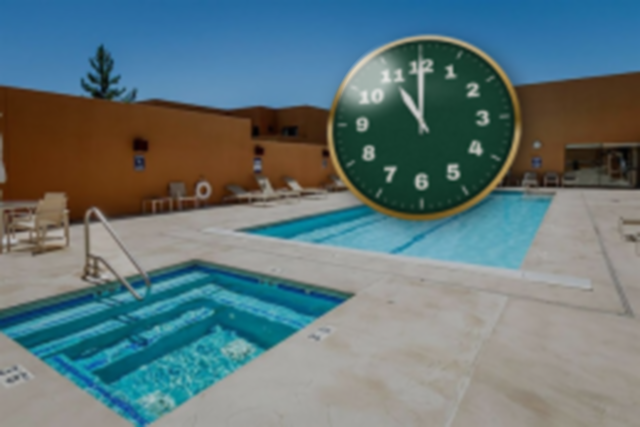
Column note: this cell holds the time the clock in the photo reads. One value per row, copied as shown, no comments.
11:00
